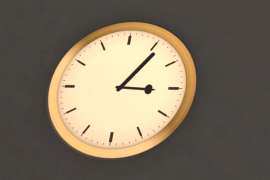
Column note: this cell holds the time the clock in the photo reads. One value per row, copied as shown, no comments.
3:06
